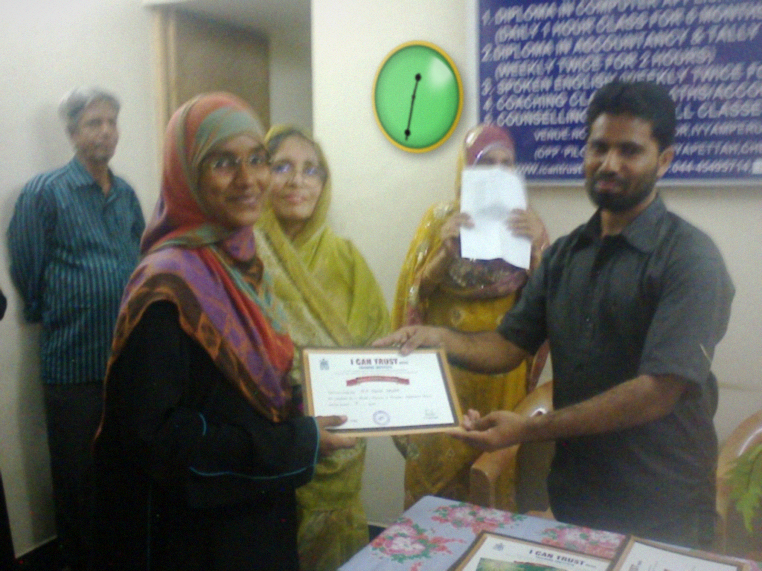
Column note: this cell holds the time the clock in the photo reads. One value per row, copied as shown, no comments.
12:32
